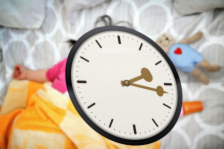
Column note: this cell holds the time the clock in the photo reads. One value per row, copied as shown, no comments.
2:17
